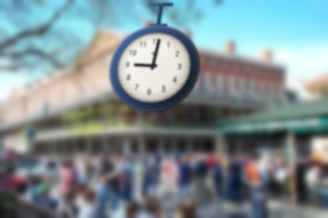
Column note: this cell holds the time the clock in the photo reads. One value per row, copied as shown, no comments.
9:01
